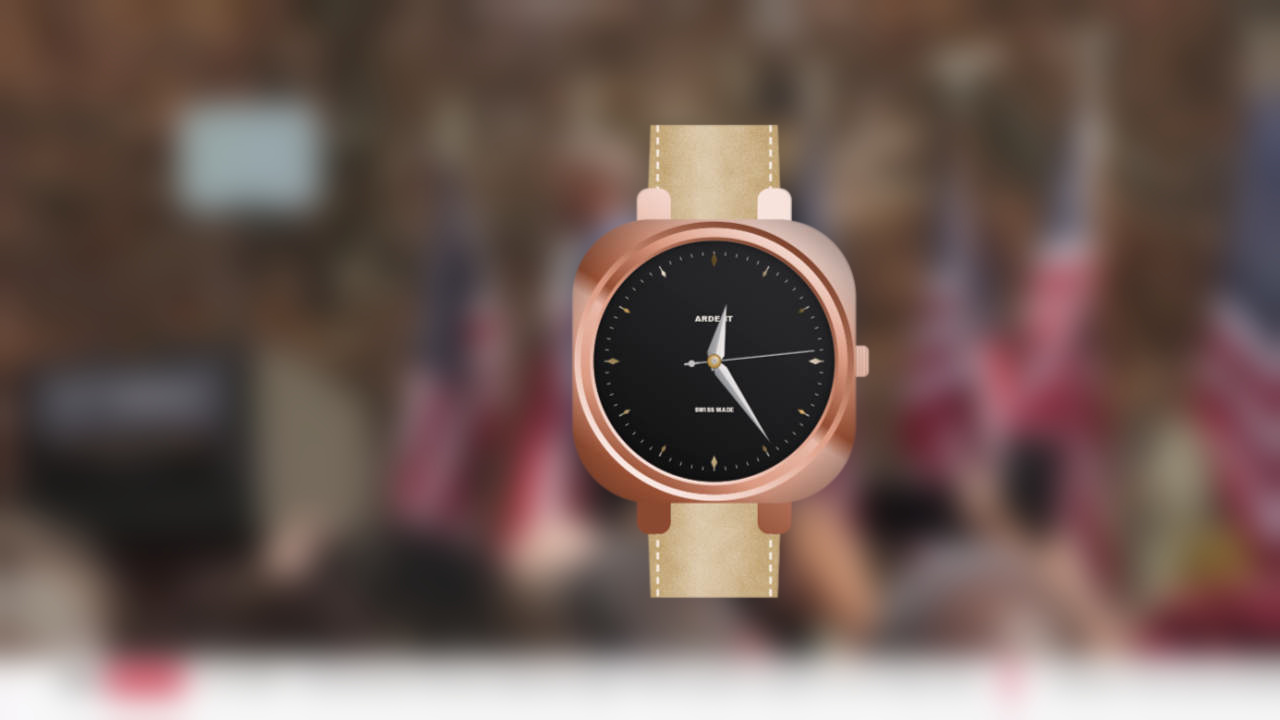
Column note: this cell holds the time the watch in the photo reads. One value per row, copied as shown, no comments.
12:24:14
